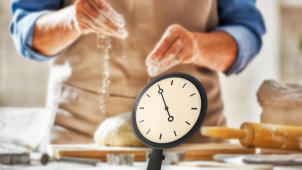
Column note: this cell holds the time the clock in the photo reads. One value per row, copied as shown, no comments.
4:55
